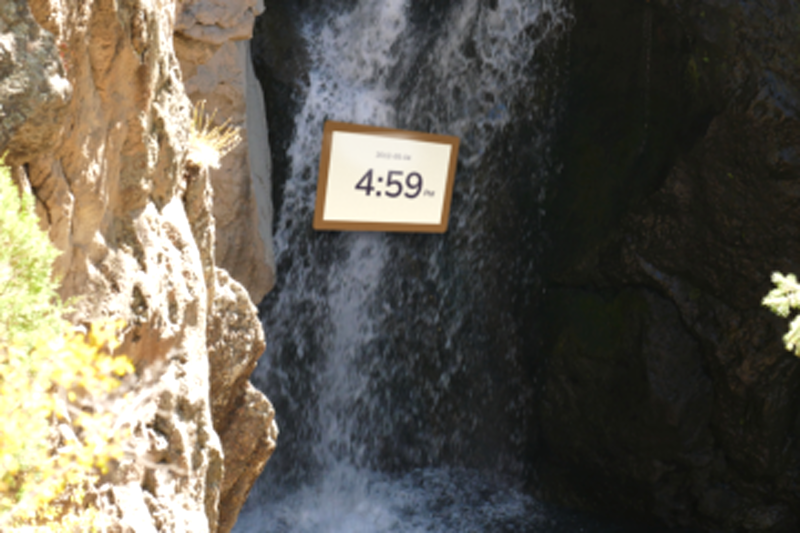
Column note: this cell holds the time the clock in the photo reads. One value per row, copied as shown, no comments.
4:59
